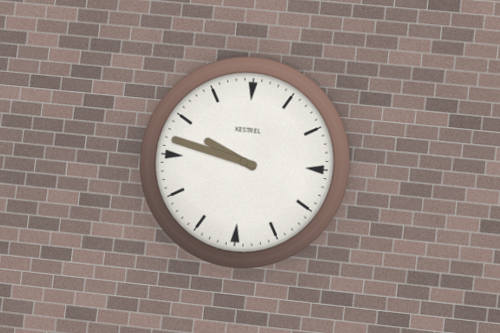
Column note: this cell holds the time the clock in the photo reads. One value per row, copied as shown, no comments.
9:47
